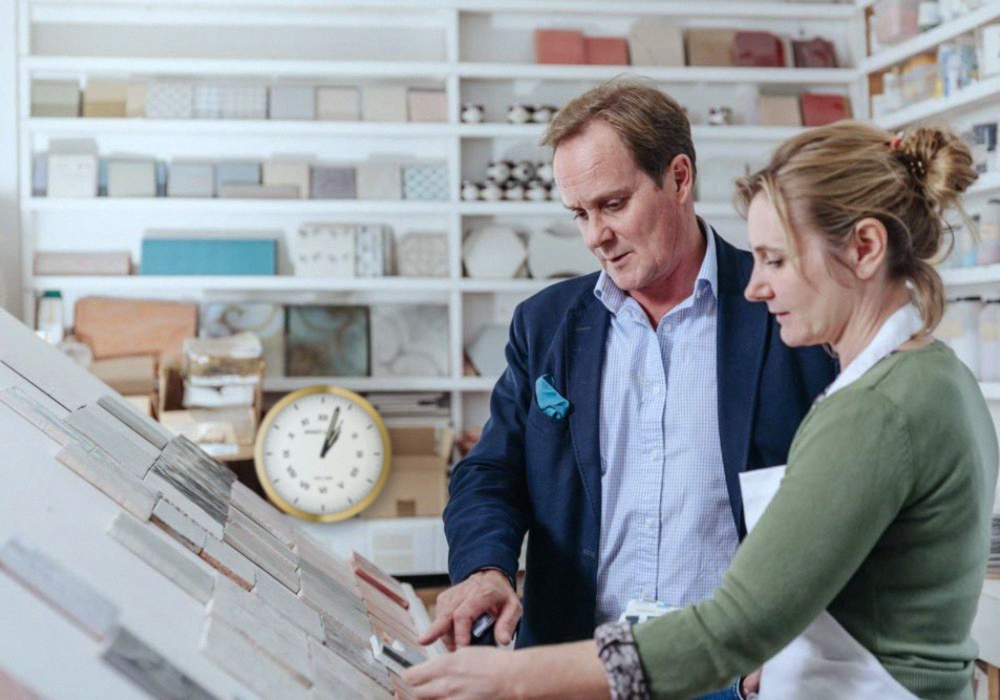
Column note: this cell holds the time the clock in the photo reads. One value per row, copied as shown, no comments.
1:03
